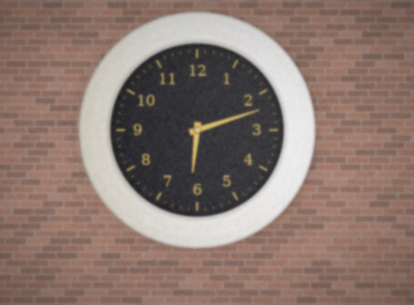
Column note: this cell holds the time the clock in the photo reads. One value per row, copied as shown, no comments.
6:12
